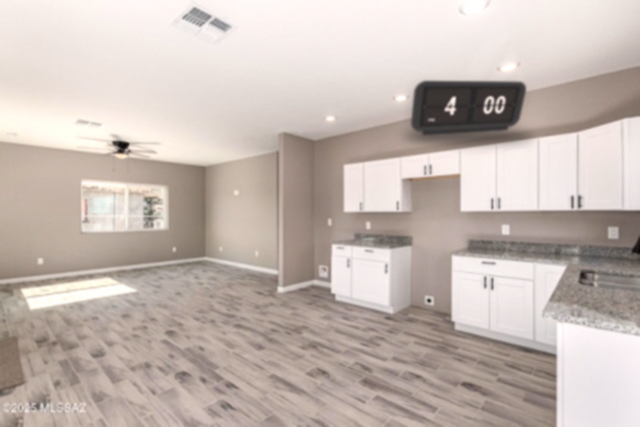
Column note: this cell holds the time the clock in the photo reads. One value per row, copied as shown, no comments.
4:00
